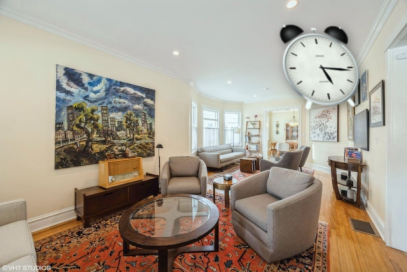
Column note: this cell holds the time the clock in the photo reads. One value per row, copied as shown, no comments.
5:16
